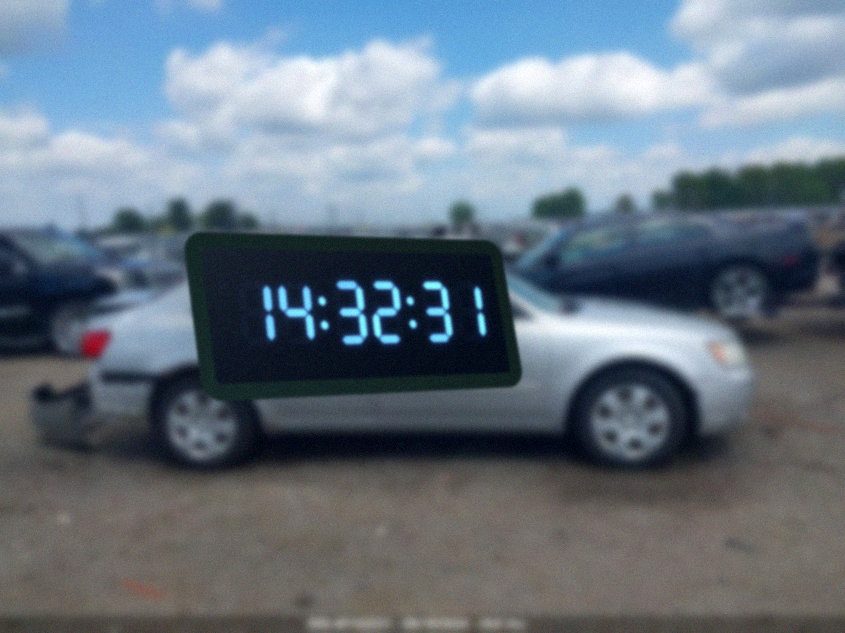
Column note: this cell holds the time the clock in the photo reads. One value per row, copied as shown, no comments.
14:32:31
